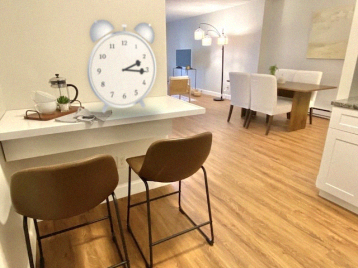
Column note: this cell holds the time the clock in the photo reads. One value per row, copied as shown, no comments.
2:16
